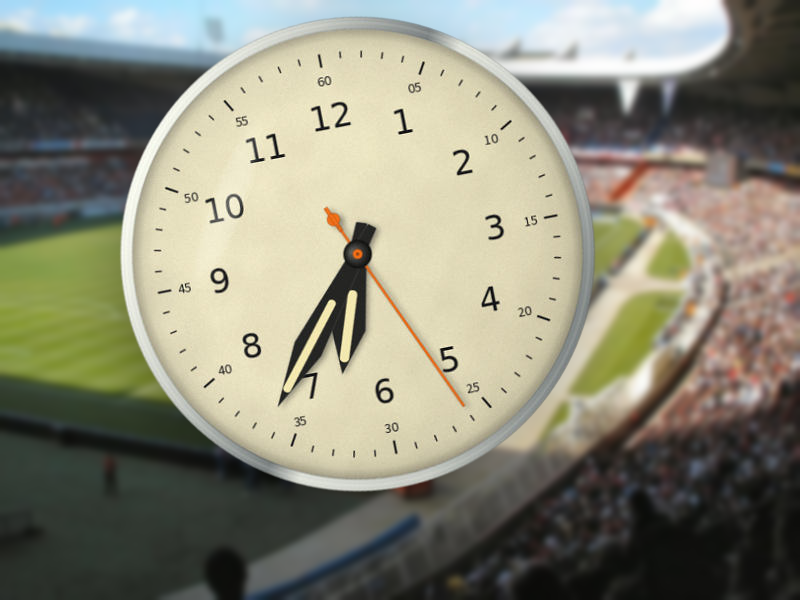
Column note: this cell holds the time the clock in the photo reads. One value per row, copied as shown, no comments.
6:36:26
